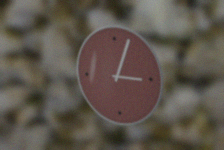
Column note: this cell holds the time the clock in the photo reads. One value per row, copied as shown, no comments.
3:04
